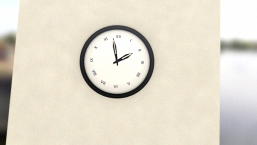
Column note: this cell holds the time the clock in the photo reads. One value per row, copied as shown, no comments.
1:58
